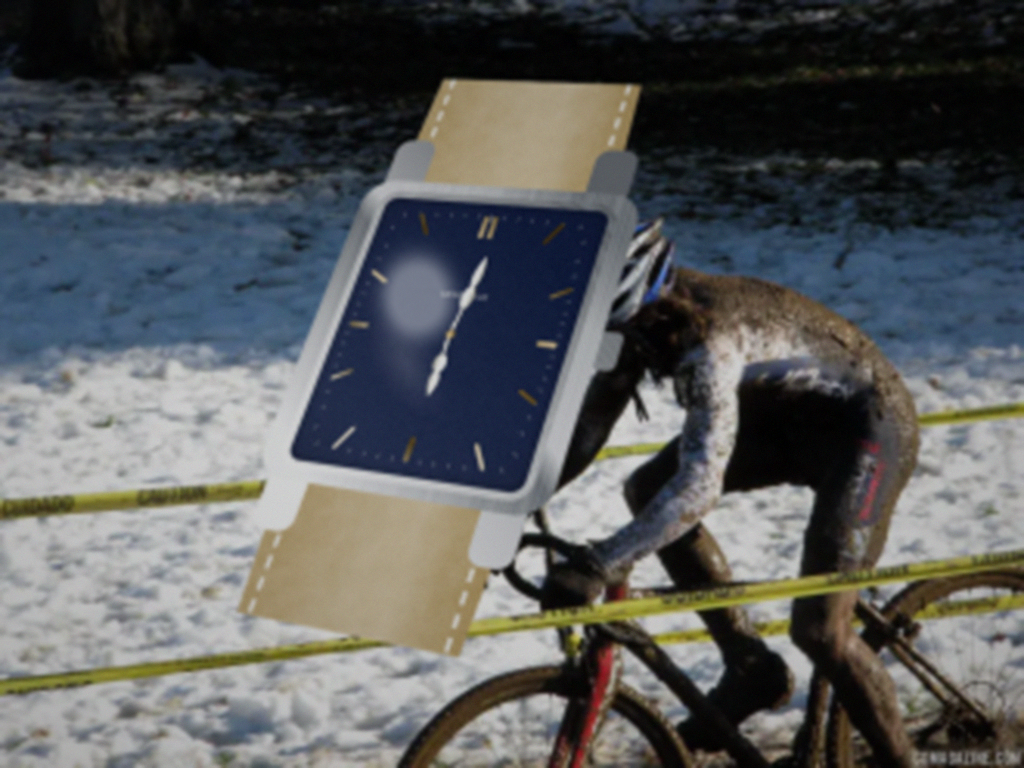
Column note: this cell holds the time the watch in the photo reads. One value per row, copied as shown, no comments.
6:01
